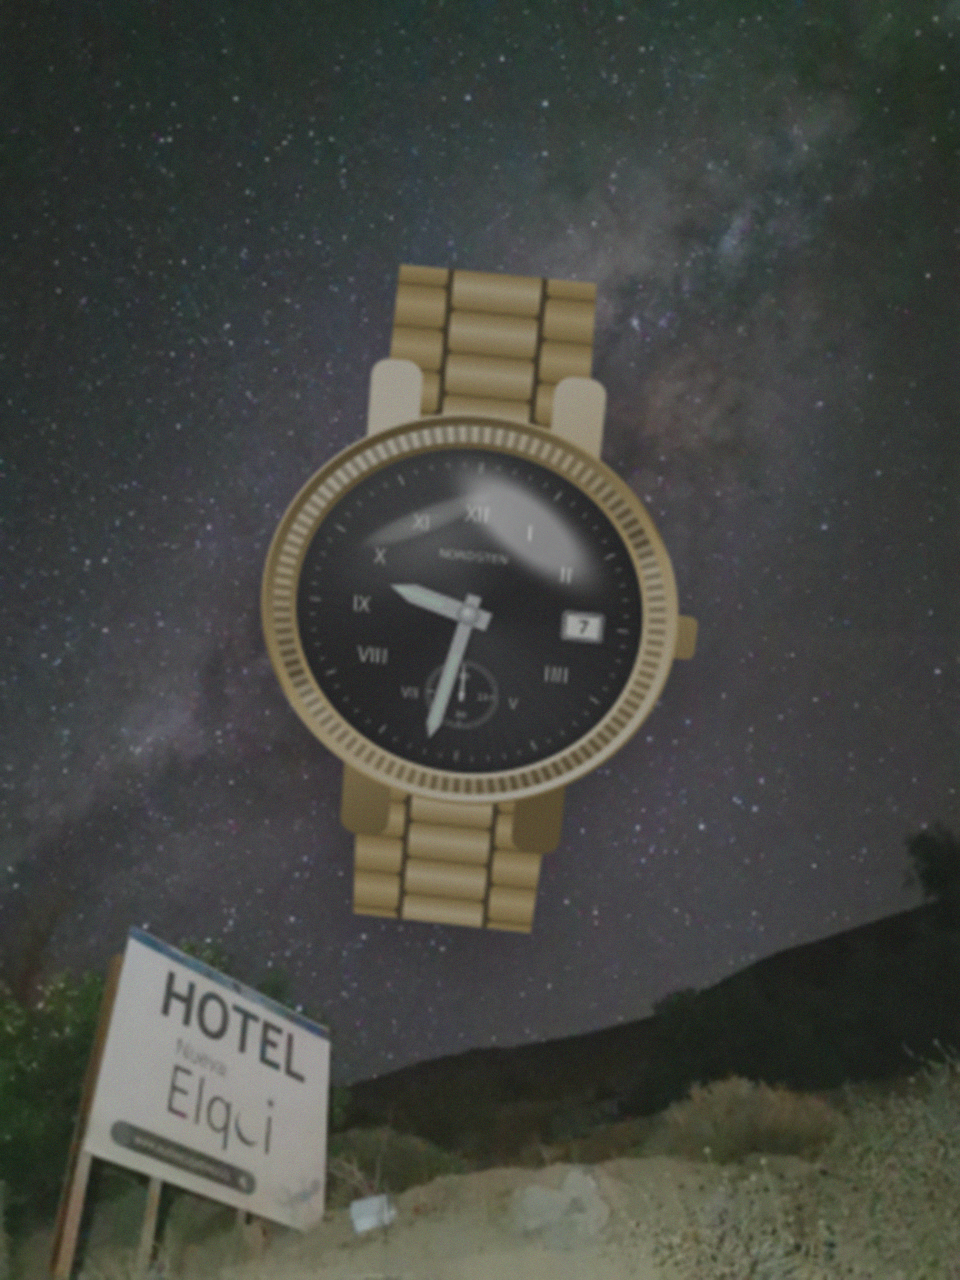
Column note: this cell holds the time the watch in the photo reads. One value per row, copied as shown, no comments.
9:32
